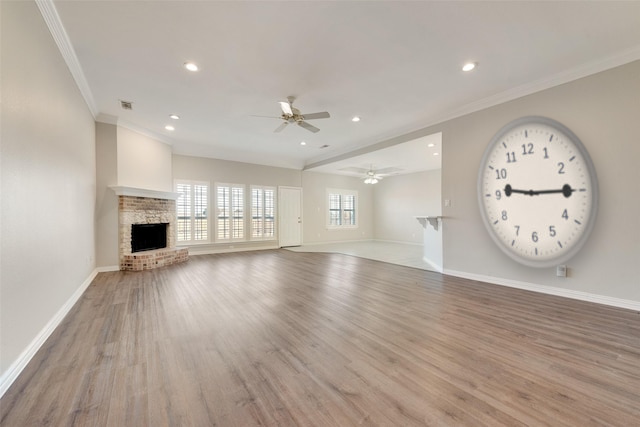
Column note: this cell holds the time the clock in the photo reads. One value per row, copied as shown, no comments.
9:15
